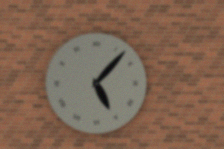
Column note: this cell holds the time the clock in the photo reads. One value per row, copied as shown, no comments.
5:07
